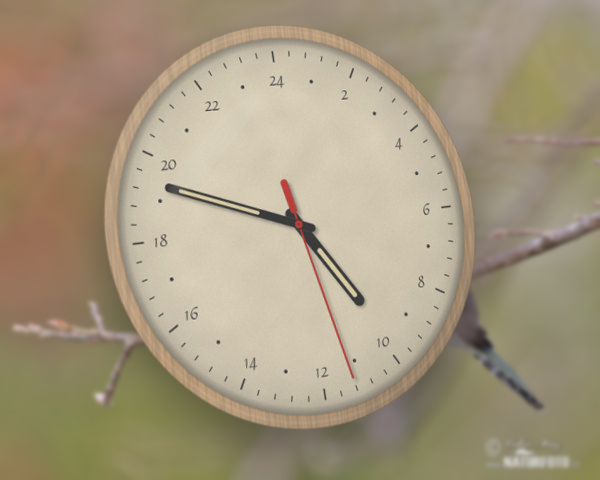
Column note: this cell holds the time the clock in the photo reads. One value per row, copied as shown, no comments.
9:48:28
